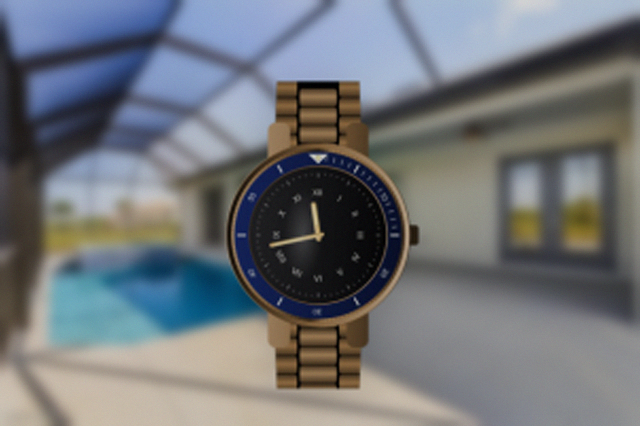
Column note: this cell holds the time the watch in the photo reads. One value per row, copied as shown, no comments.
11:43
